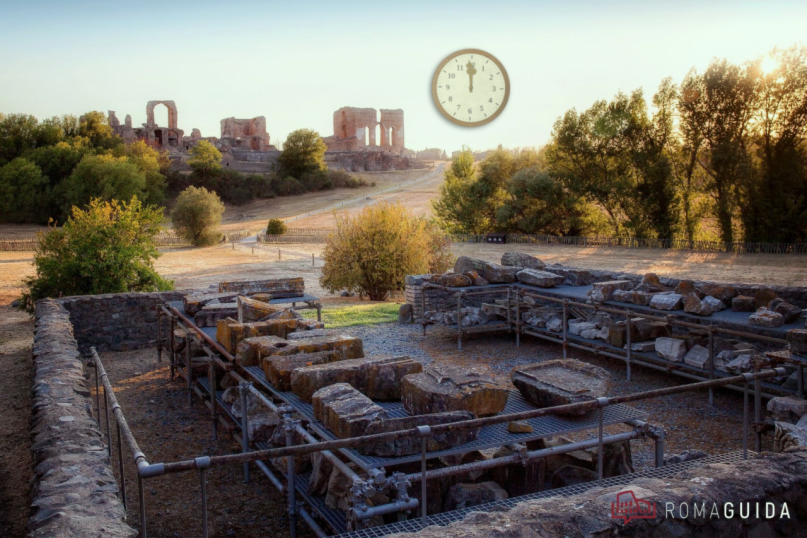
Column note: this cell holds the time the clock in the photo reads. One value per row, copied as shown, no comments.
11:59
